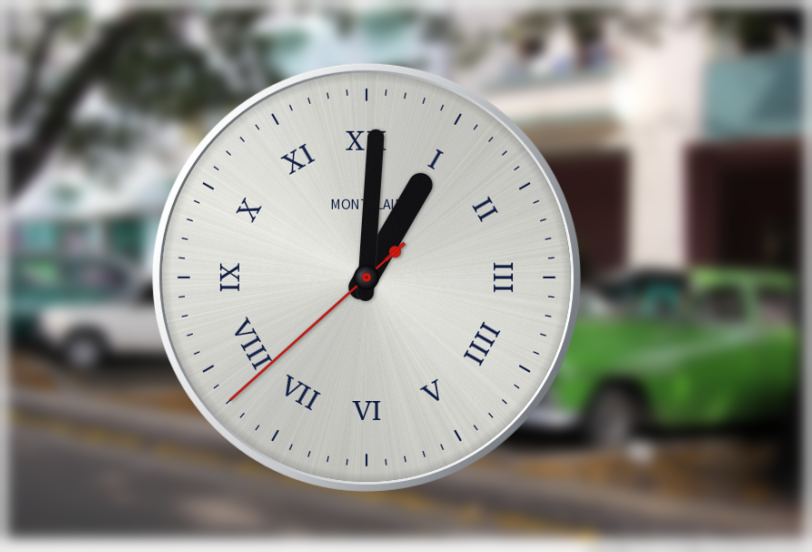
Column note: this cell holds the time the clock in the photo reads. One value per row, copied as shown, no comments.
1:00:38
